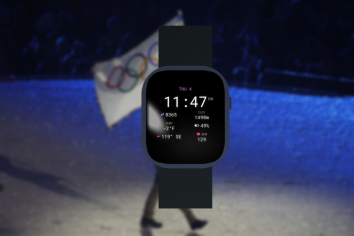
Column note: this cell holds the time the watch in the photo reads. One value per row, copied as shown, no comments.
11:47
